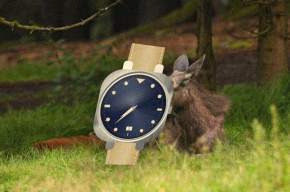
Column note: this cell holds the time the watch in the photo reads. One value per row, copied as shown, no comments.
7:37
